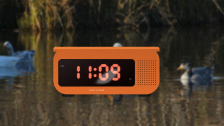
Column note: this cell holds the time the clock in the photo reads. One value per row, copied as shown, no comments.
11:09
